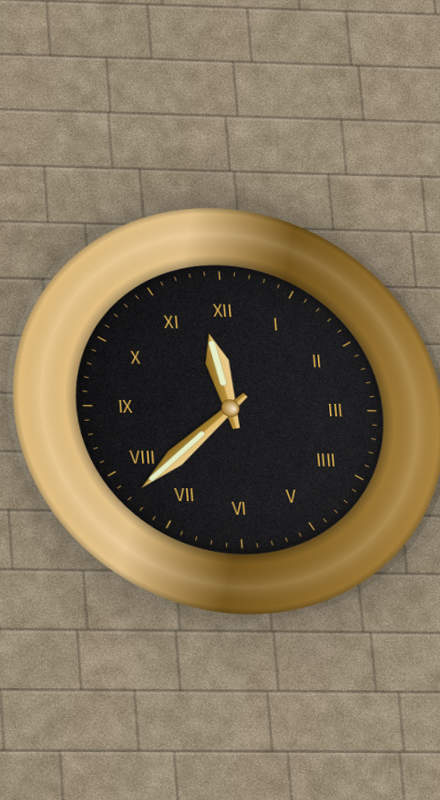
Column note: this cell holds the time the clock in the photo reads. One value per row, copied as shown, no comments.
11:38
